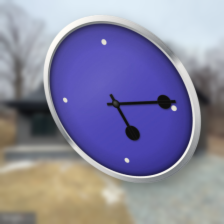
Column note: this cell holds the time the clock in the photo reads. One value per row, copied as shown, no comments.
5:14
